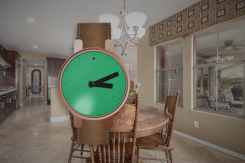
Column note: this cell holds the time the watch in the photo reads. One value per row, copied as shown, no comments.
3:11
